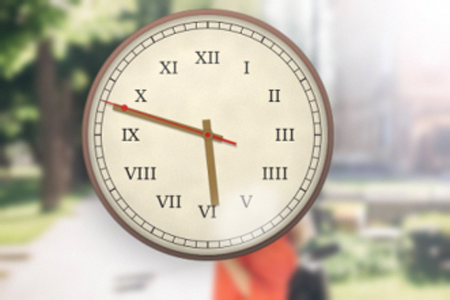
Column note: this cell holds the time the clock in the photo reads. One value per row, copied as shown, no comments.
5:47:48
